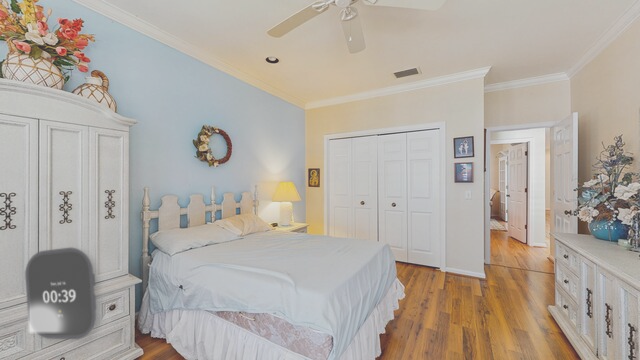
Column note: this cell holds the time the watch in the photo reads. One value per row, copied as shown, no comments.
0:39
